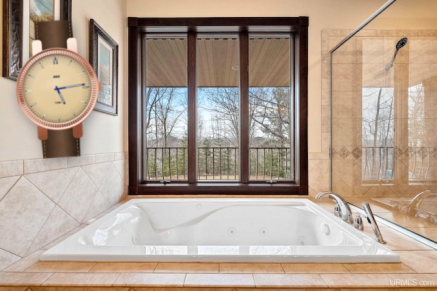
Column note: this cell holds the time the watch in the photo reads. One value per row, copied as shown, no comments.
5:14
